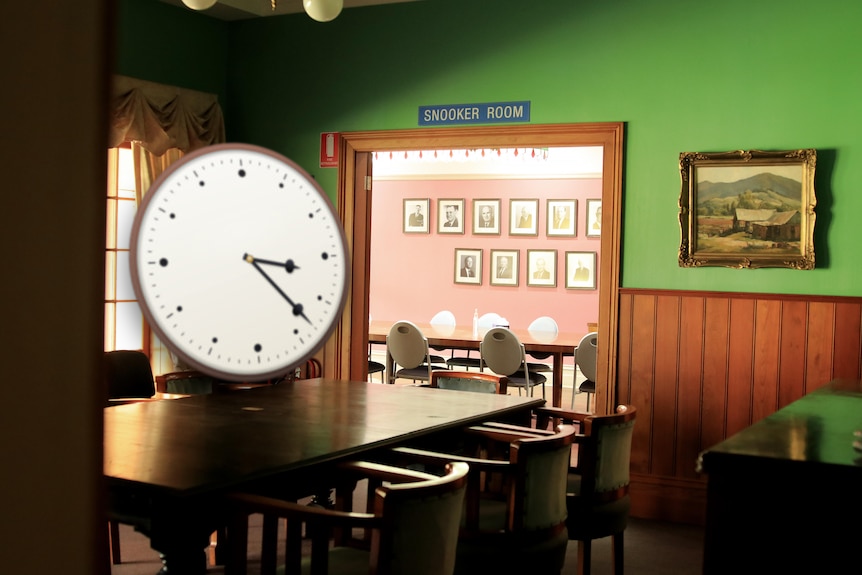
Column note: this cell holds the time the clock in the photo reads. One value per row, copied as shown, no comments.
3:23
